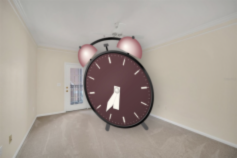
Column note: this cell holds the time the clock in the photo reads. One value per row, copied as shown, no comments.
6:37
